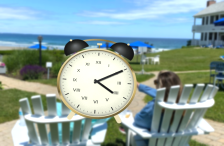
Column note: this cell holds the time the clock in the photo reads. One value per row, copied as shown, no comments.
4:10
